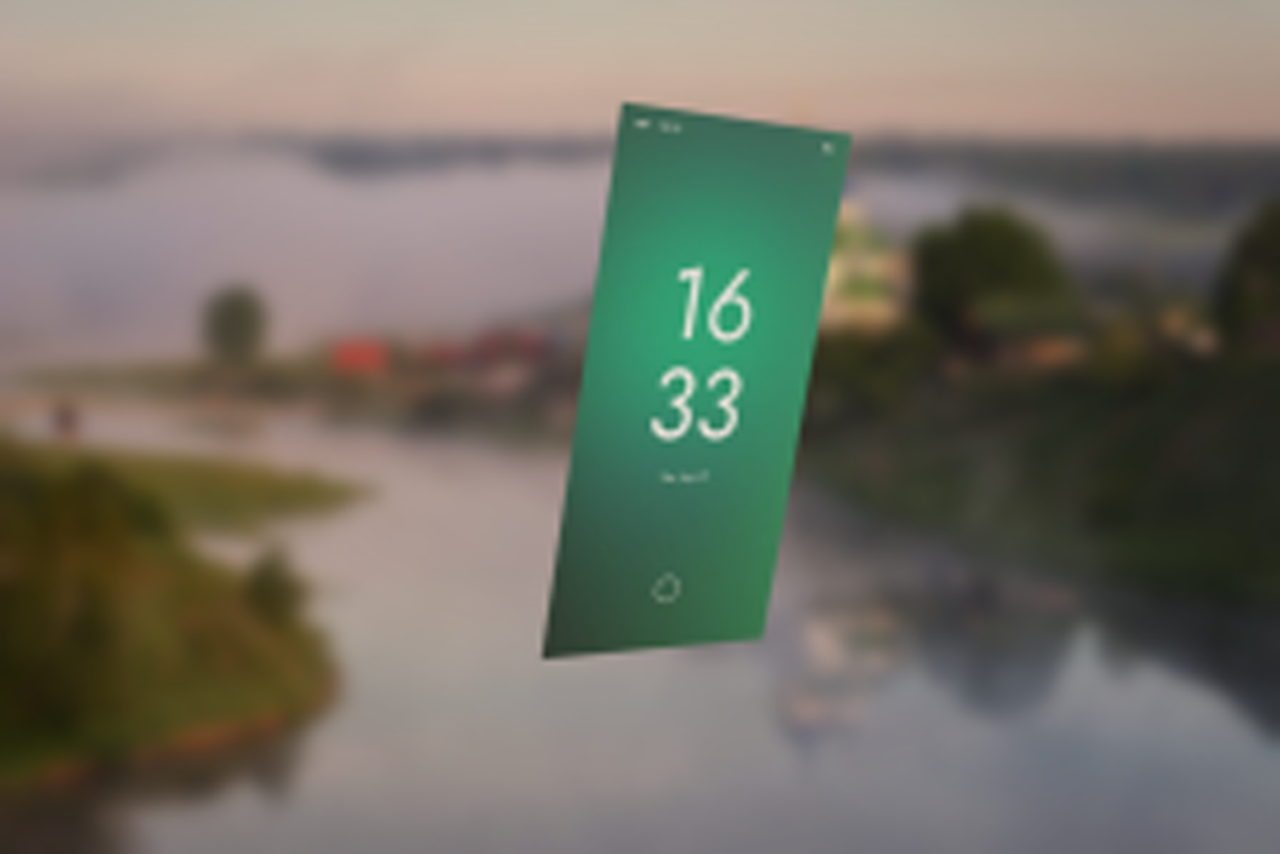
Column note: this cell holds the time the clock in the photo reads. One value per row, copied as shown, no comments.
16:33
